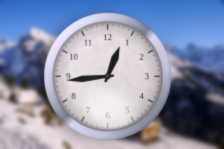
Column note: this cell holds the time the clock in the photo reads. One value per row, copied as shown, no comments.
12:44
